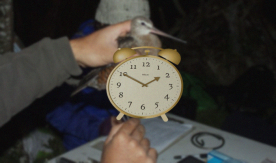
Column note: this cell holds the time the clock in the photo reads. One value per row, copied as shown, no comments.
1:50
